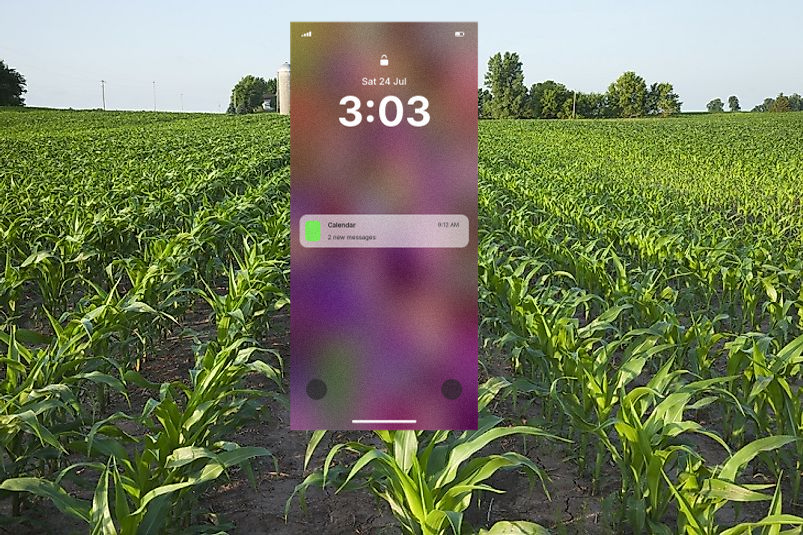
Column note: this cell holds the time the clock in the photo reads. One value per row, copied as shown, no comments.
3:03
